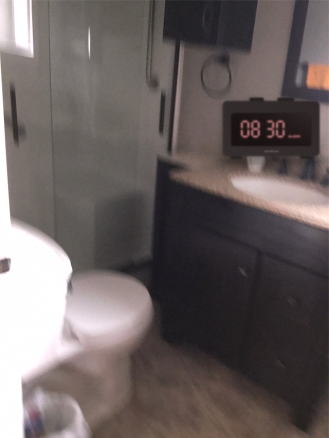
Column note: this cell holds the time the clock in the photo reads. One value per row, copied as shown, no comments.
8:30
